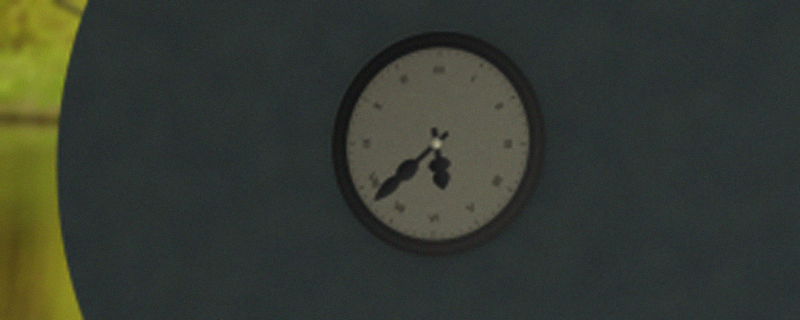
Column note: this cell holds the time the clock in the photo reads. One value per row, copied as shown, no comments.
5:38
